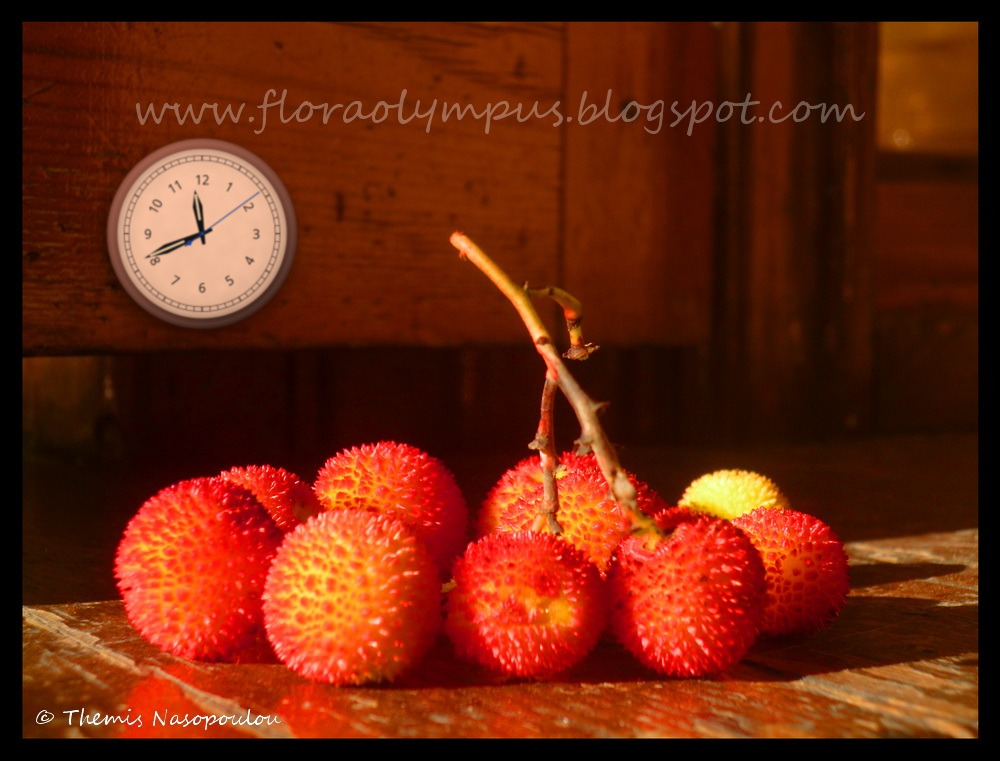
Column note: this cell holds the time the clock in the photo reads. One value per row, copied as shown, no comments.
11:41:09
